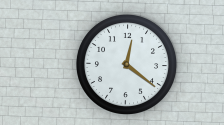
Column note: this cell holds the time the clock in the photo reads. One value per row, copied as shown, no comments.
12:21
